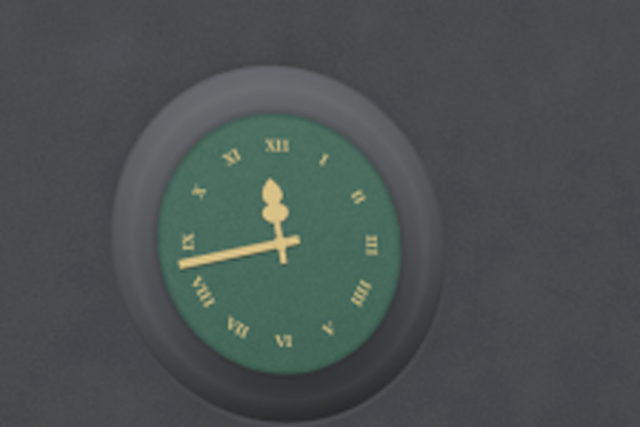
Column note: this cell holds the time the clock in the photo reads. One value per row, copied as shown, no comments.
11:43
